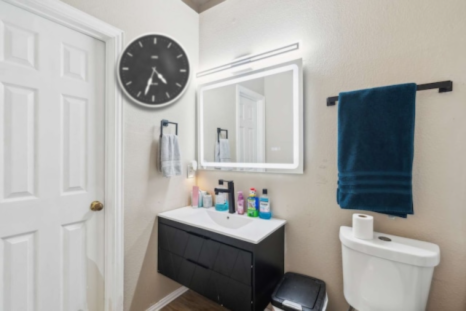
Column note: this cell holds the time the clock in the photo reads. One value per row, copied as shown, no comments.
4:33
